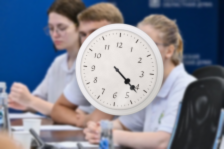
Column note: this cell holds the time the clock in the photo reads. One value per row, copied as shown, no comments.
4:22
